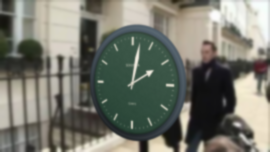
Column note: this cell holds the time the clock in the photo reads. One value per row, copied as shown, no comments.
2:02
